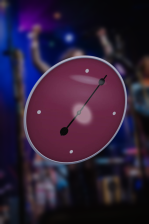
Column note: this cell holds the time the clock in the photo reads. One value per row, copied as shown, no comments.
7:05
